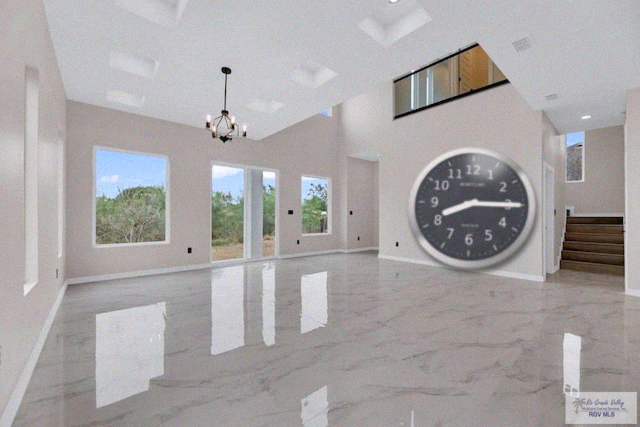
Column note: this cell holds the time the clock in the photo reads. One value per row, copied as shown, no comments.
8:15
